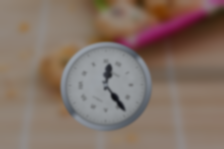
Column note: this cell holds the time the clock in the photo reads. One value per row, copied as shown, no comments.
11:19
